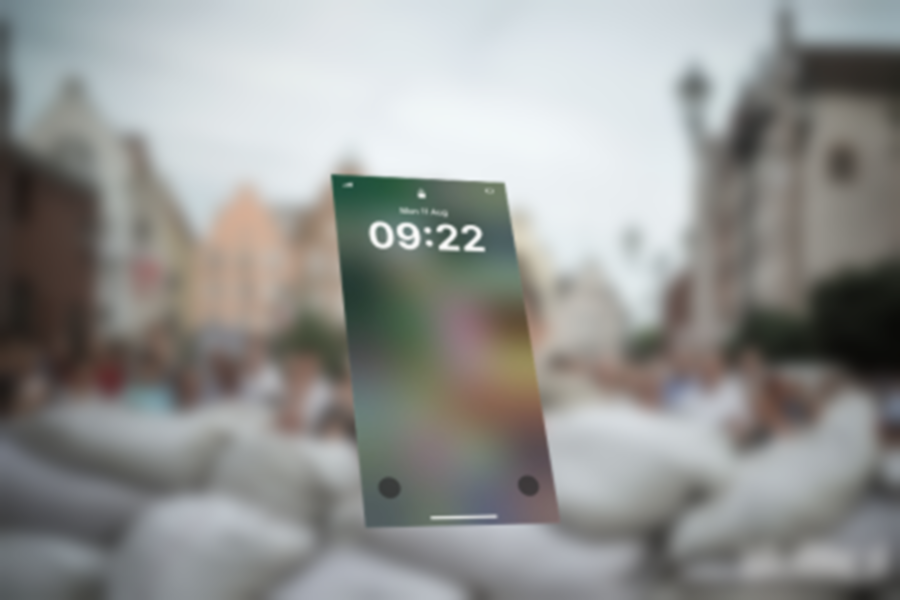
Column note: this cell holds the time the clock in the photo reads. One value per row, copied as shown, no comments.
9:22
